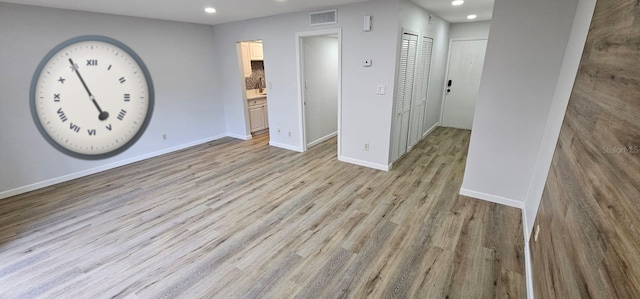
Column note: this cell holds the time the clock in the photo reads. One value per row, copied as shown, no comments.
4:55
